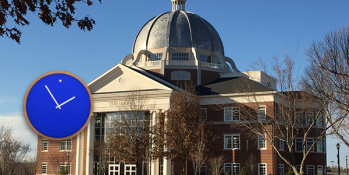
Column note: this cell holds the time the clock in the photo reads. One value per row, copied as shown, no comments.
1:54
